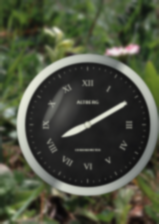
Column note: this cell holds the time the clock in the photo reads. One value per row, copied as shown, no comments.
8:10
